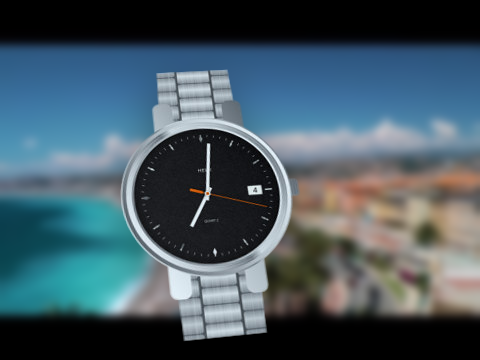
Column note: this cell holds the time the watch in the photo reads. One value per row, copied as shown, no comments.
7:01:18
